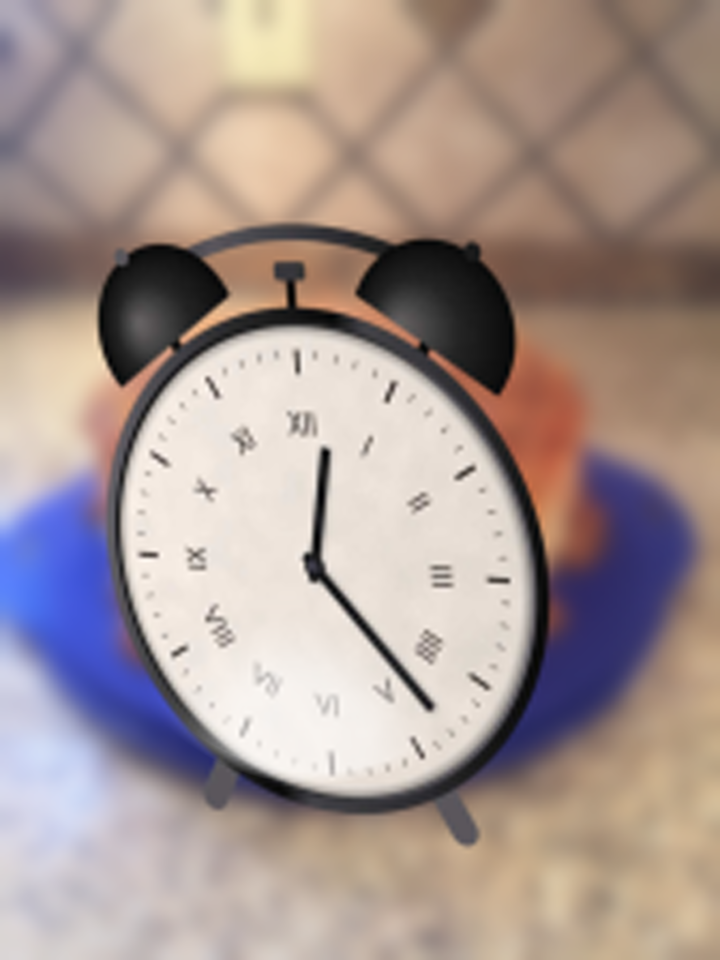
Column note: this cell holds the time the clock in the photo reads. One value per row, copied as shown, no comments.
12:23
